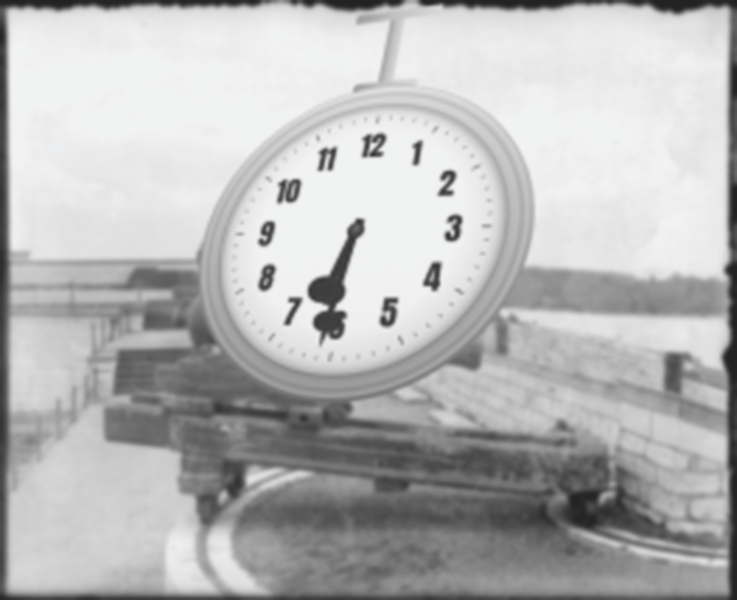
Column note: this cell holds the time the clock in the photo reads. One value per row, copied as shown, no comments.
6:31
